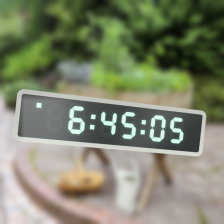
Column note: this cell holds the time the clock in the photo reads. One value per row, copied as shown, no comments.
6:45:05
